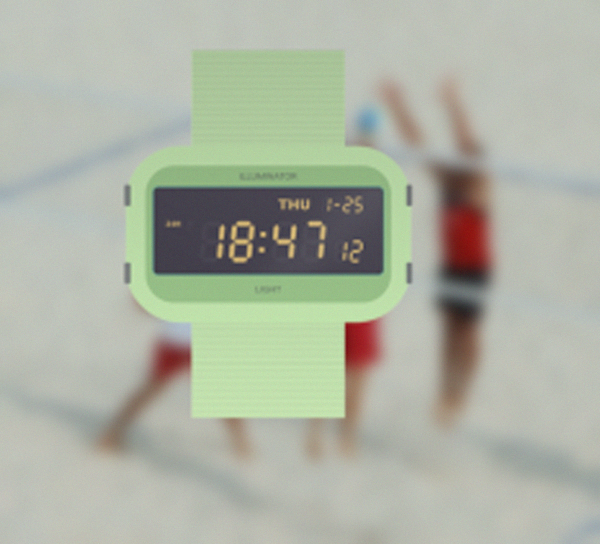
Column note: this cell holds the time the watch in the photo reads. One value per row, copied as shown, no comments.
18:47:12
